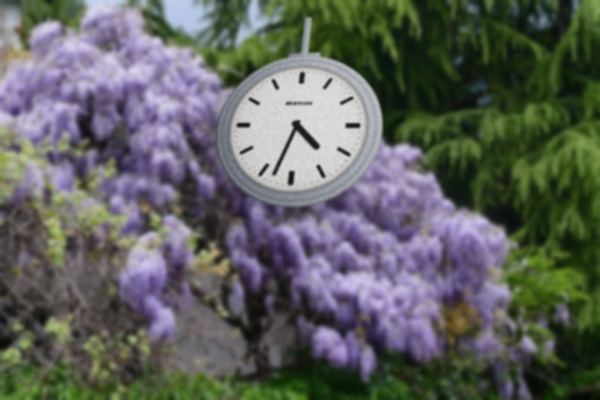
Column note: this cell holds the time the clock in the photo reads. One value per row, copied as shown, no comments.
4:33
